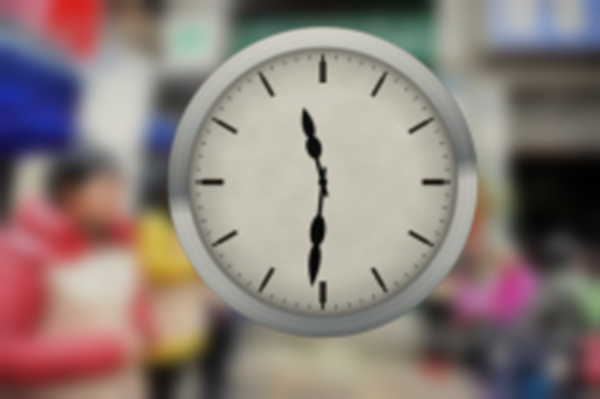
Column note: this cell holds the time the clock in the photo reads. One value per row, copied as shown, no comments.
11:31
